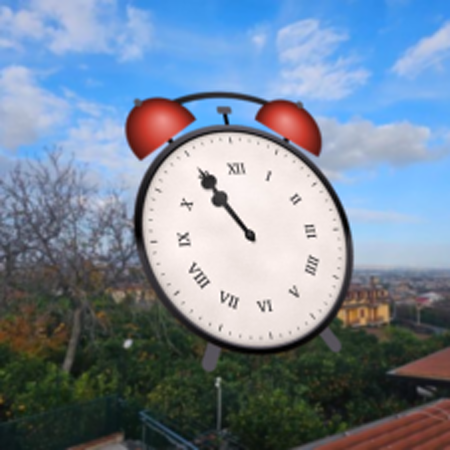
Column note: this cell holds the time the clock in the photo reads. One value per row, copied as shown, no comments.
10:55
